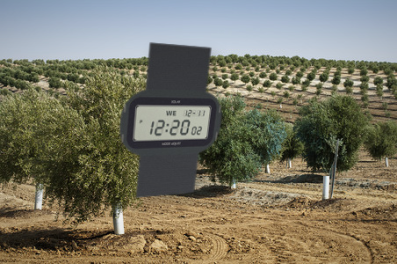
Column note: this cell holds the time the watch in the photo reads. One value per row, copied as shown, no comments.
12:20:02
